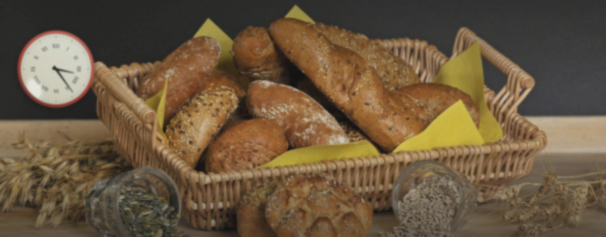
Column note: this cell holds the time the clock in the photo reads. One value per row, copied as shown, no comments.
3:24
